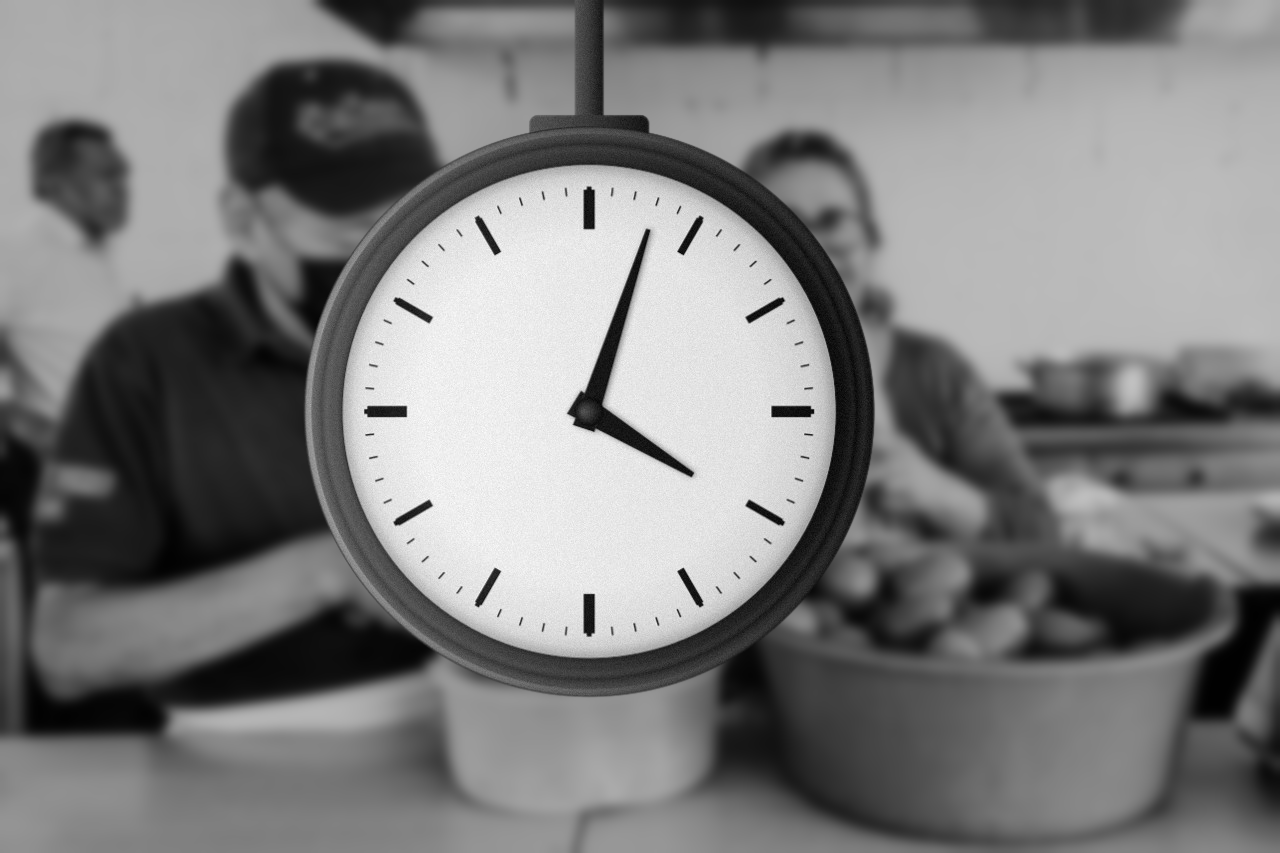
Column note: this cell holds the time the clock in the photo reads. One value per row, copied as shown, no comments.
4:03
